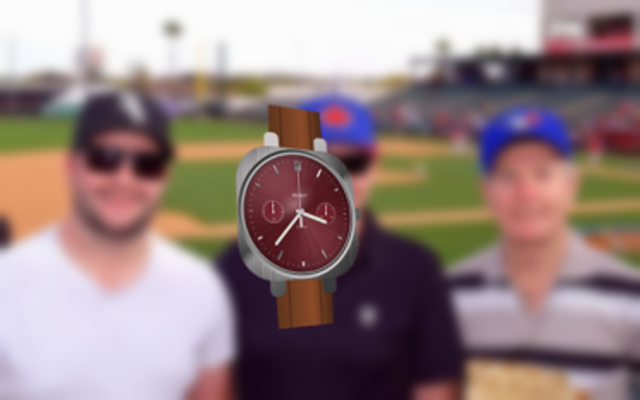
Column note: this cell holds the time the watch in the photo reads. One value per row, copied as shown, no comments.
3:37
